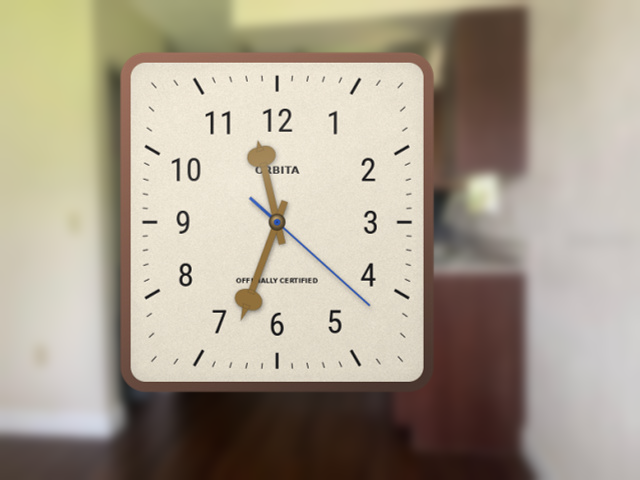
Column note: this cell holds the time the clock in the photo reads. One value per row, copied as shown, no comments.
11:33:22
